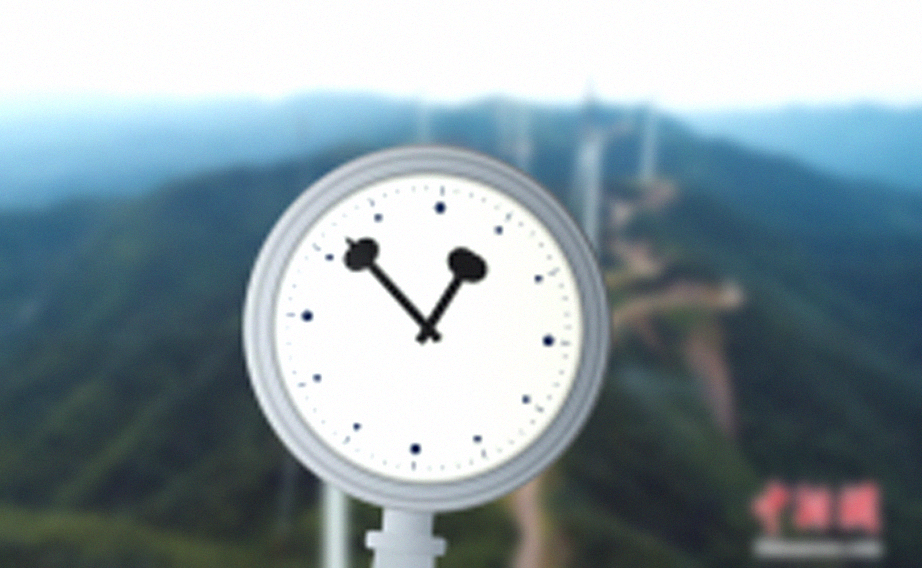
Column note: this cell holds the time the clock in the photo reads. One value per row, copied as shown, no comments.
12:52
